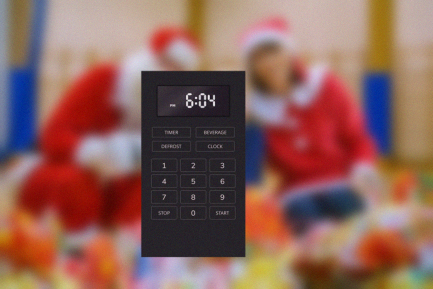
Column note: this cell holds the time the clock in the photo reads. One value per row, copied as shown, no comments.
6:04
